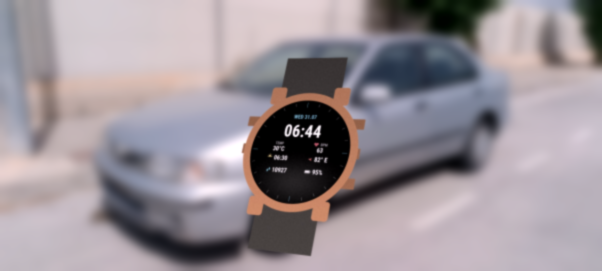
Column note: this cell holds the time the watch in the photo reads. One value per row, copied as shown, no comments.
6:44
